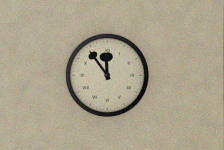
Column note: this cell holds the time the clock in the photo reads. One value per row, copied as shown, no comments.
11:54
